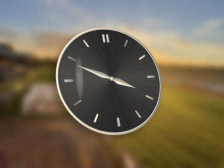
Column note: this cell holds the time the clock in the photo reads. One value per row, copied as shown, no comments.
3:49
